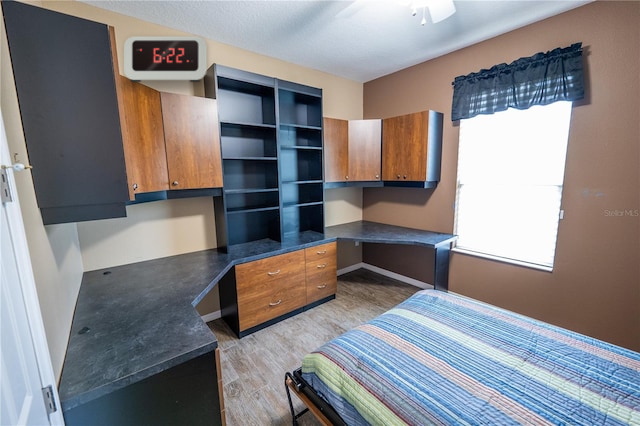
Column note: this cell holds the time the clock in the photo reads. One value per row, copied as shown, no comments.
6:22
